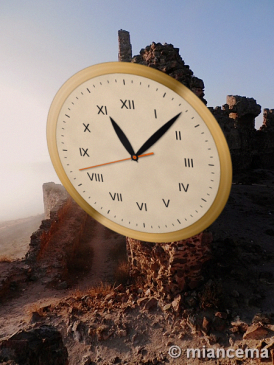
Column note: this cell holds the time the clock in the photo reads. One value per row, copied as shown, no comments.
11:07:42
